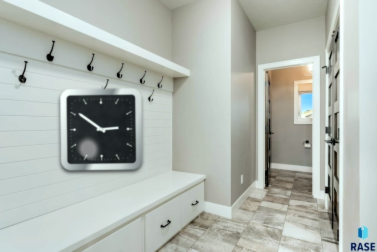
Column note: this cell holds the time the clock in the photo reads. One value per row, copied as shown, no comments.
2:51
